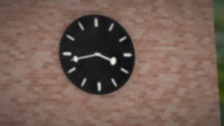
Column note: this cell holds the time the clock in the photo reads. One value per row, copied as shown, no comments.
3:43
